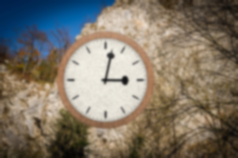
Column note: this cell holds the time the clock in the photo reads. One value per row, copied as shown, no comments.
3:02
